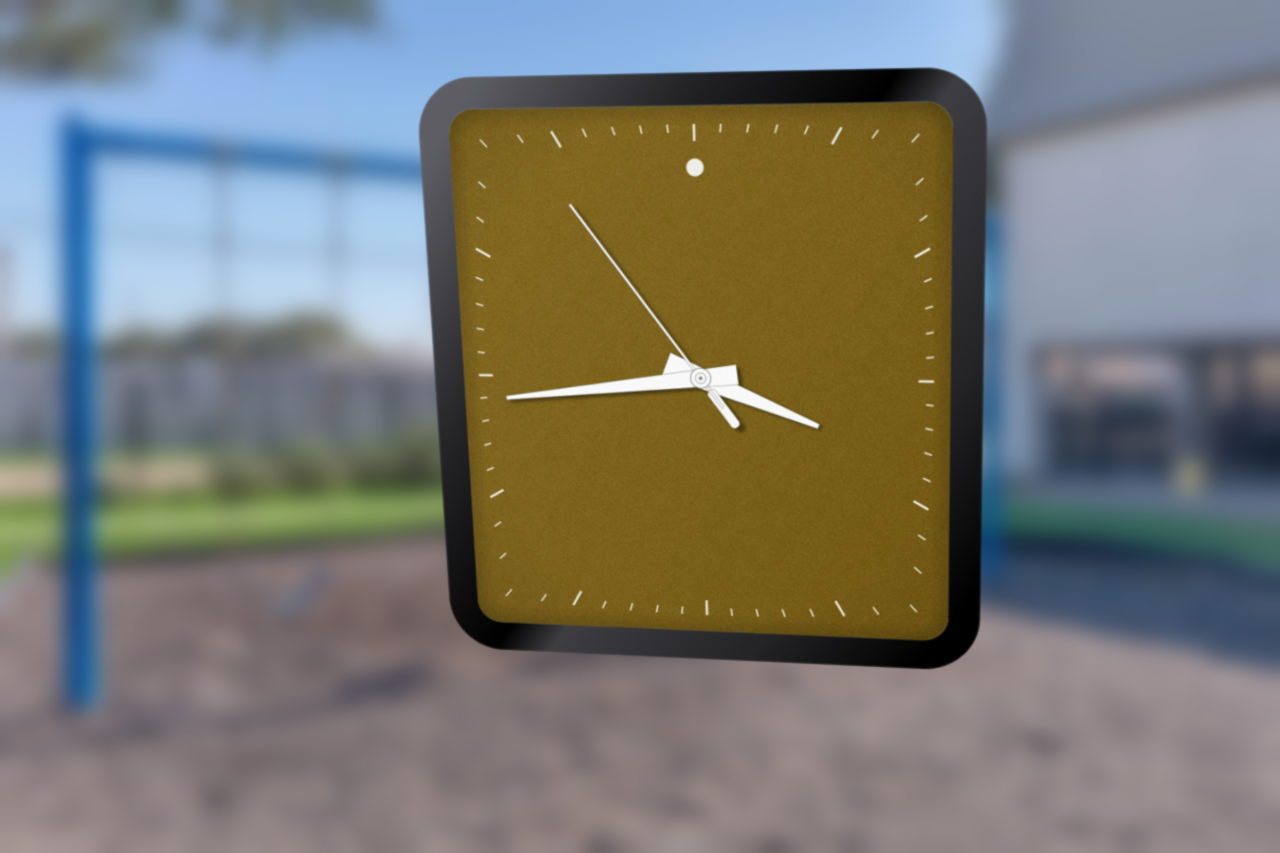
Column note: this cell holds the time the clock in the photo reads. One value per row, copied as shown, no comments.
3:43:54
